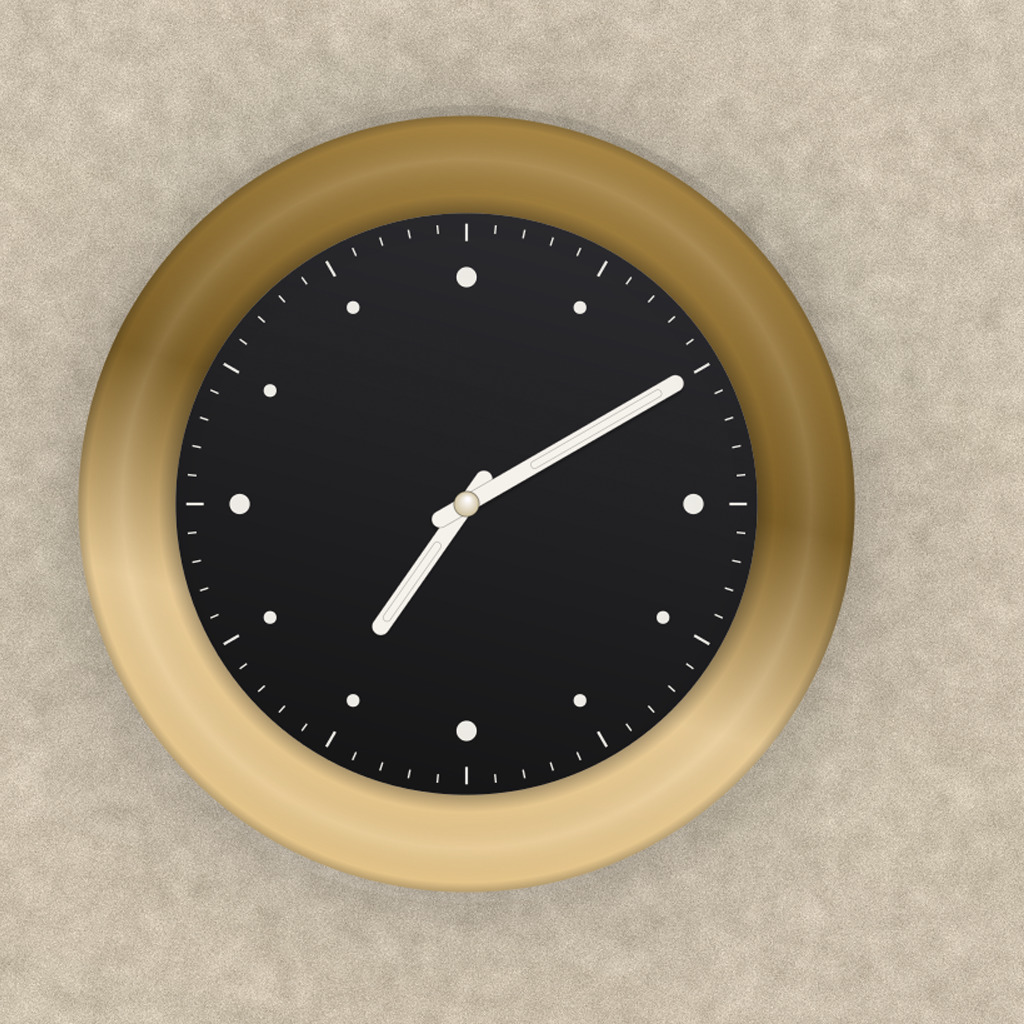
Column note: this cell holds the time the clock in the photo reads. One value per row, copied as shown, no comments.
7:10
